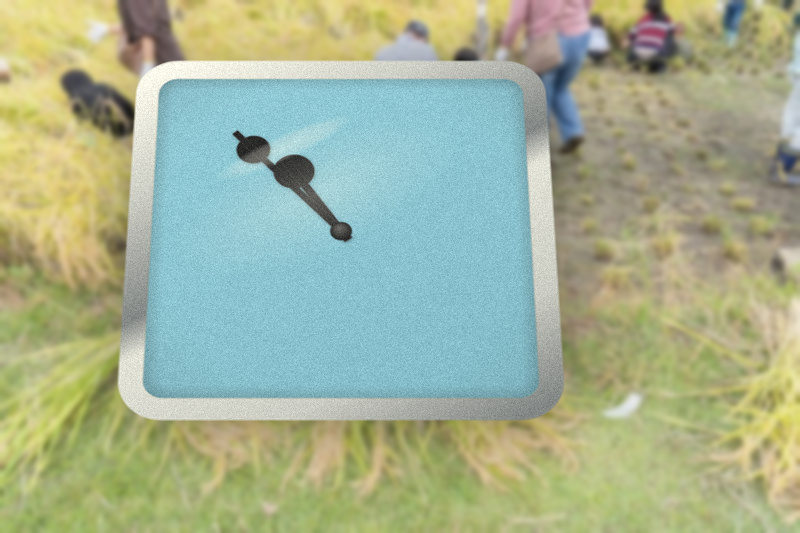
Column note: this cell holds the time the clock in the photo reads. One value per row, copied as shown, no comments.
10:53
